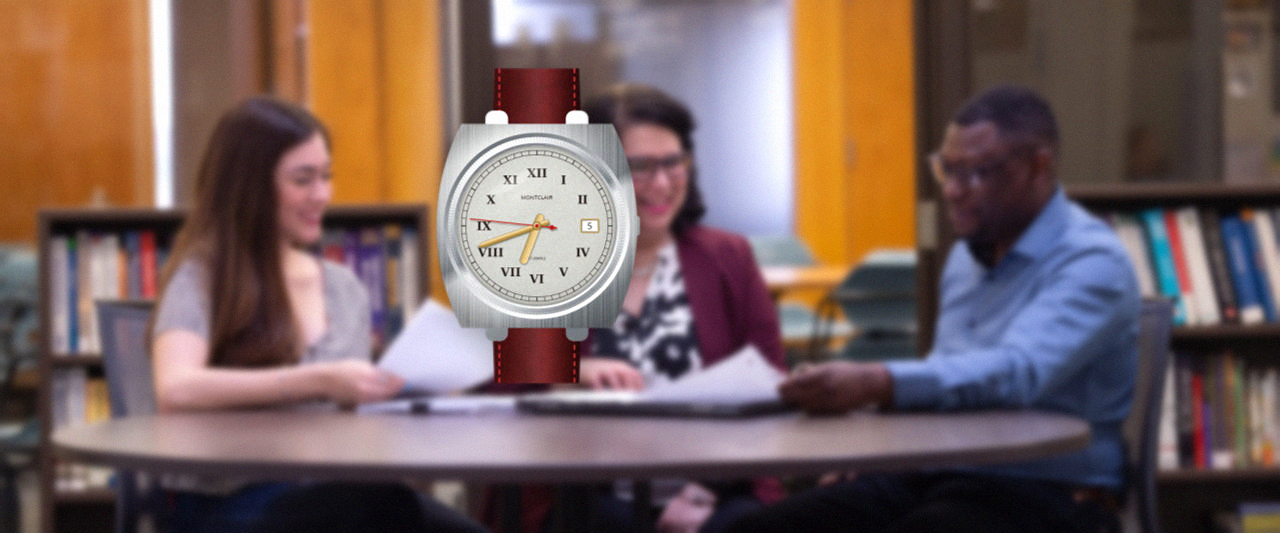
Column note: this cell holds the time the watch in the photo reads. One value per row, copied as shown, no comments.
6:41:46
